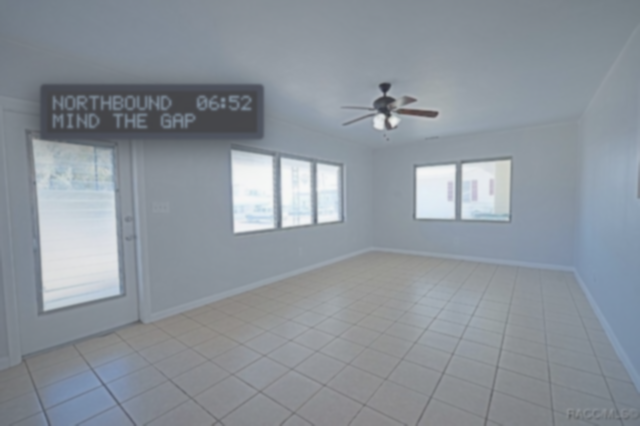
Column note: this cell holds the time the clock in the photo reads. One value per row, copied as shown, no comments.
6:52
